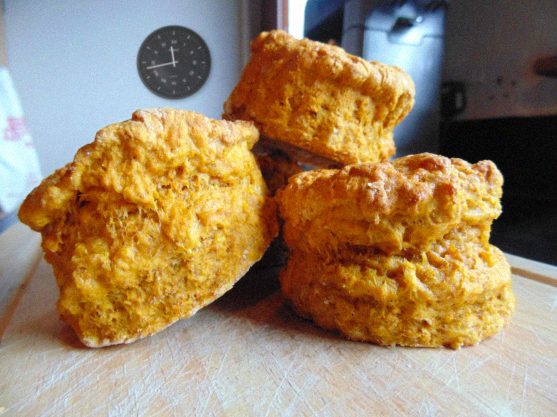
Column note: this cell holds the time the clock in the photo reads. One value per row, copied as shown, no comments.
11:43
